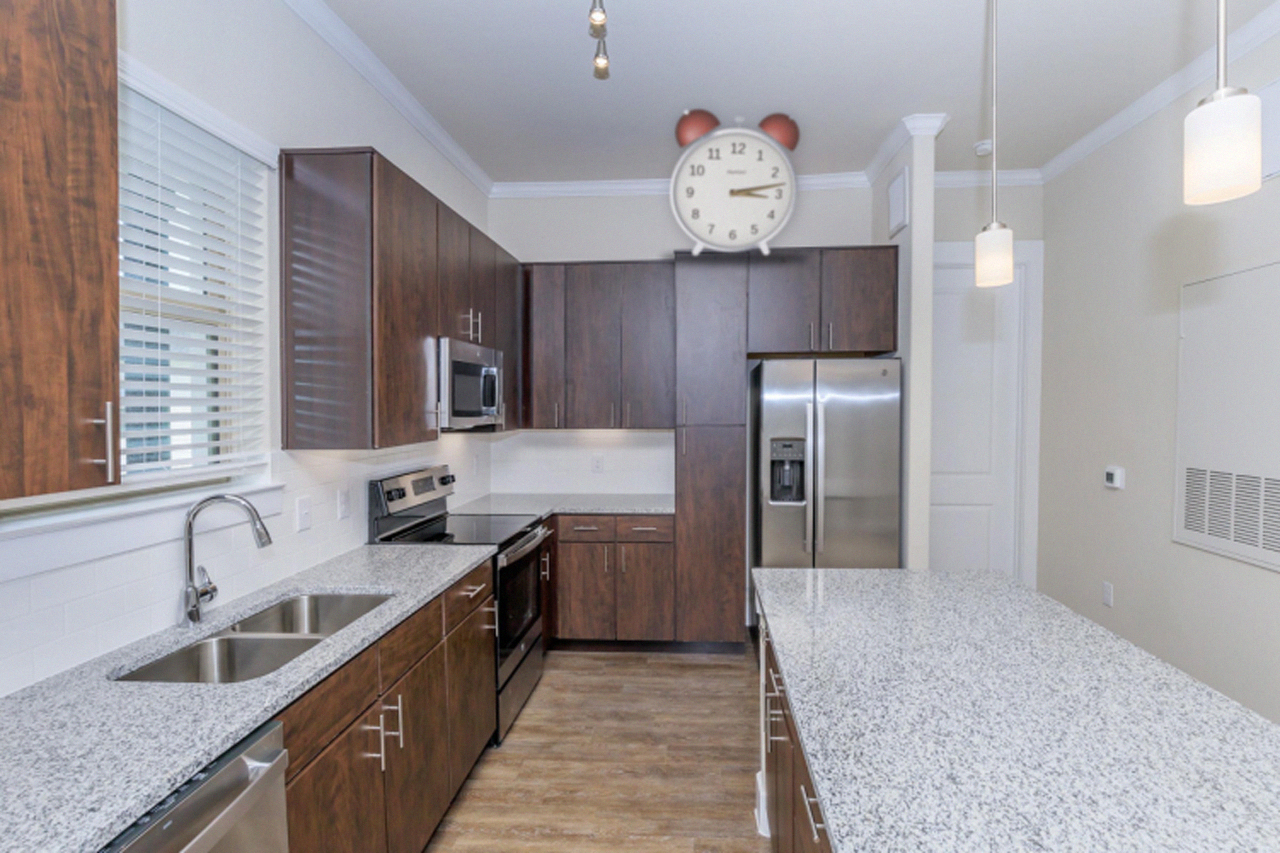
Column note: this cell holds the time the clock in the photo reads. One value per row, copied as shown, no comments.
3:13
